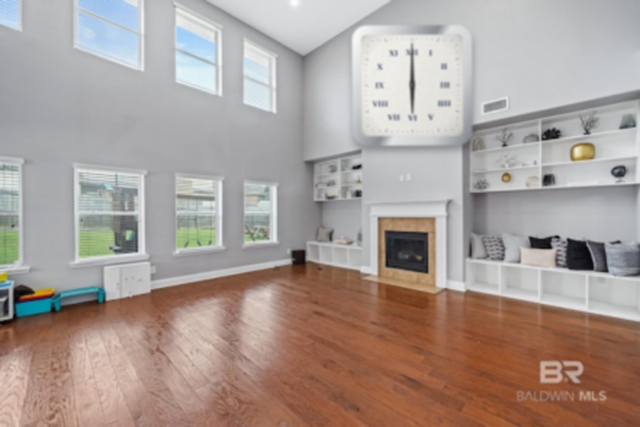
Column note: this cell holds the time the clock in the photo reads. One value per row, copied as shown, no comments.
6:00
